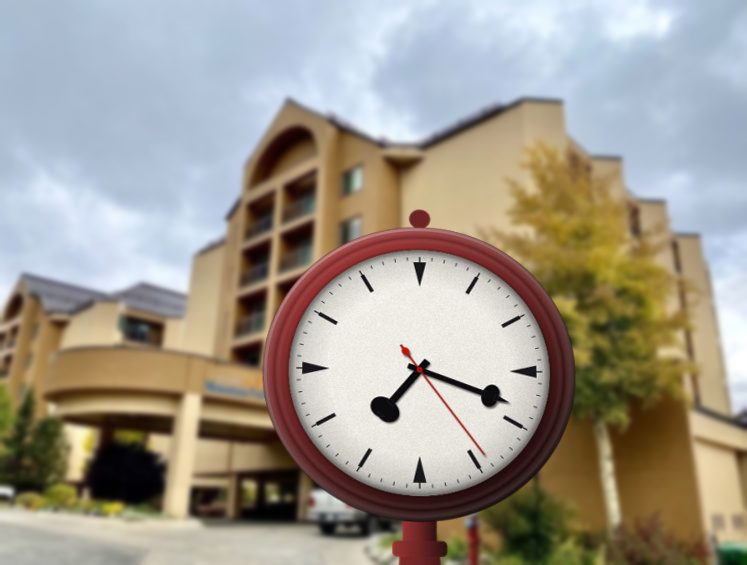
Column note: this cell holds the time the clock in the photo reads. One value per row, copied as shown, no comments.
7:18:24
